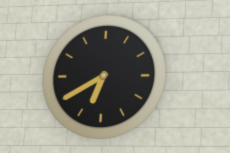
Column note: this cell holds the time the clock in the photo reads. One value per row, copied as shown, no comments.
6:40
